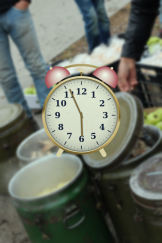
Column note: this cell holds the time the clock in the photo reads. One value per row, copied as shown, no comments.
5:56
